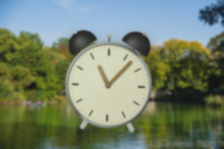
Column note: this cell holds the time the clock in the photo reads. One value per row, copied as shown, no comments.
11:07
